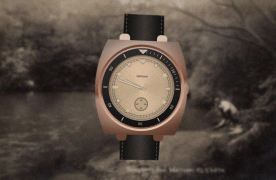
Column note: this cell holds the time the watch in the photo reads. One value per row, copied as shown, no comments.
9:48
